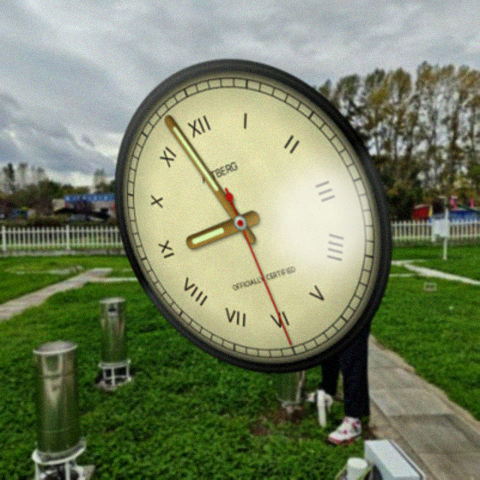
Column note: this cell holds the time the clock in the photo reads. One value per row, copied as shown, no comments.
8:57:30
